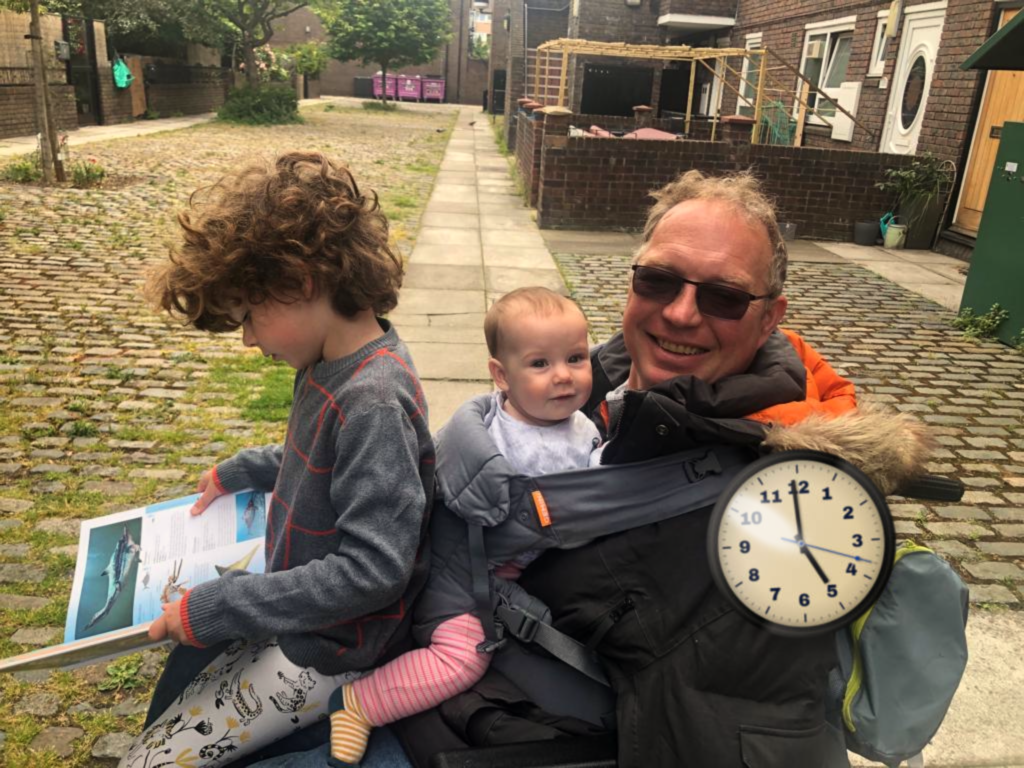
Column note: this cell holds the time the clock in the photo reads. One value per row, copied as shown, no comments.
4:59:18
